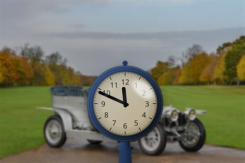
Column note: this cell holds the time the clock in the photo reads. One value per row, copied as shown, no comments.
11:49
